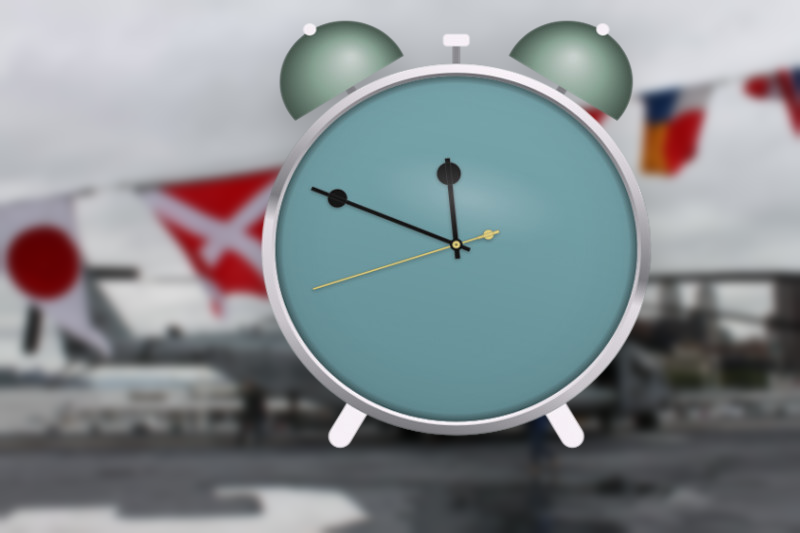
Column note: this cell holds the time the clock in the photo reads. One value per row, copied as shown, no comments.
11:48:42
